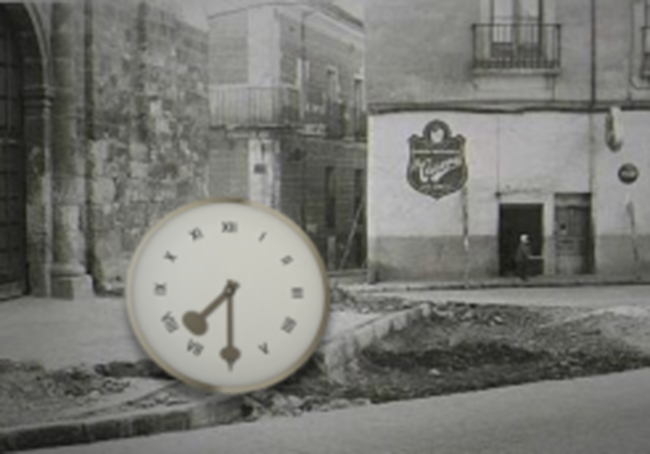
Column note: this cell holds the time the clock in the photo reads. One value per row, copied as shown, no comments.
7:30
